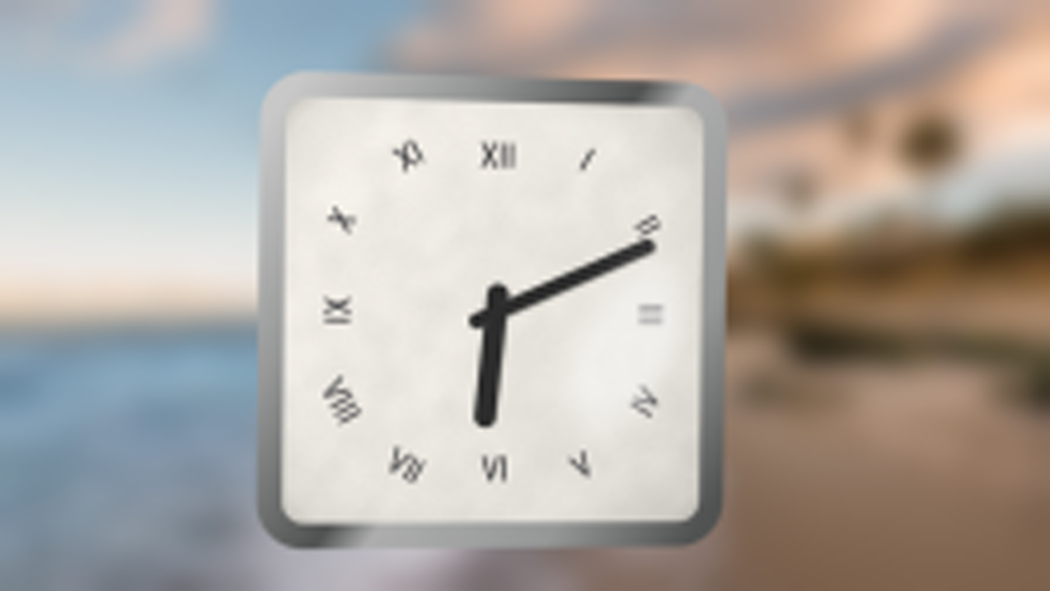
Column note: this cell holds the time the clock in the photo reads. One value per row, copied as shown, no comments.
6:11
